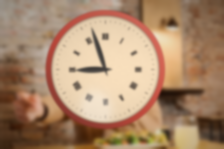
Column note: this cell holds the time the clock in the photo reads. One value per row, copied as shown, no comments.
8:57
